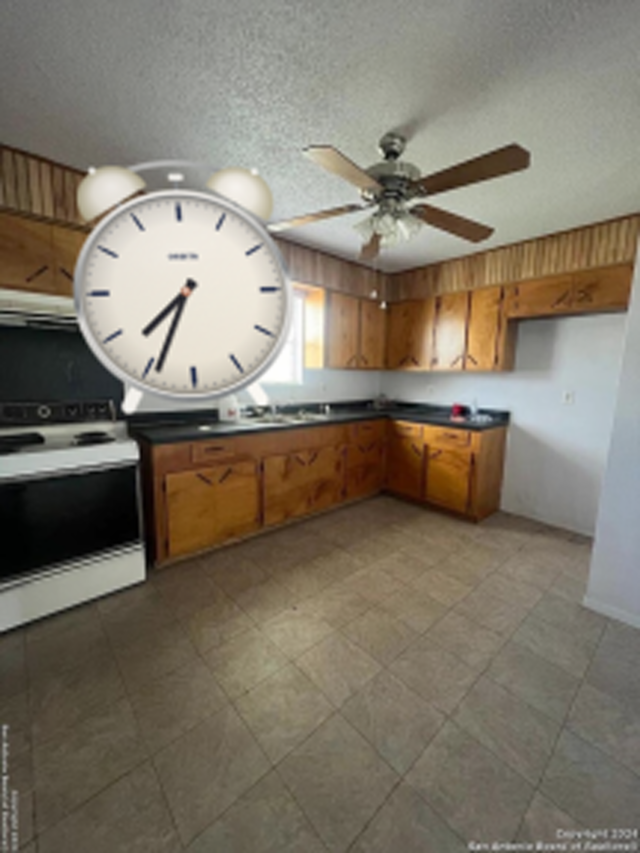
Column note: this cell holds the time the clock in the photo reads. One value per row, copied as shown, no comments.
7:34
